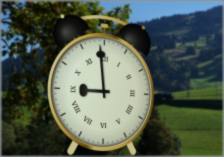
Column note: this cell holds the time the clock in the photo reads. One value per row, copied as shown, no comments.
8:59
